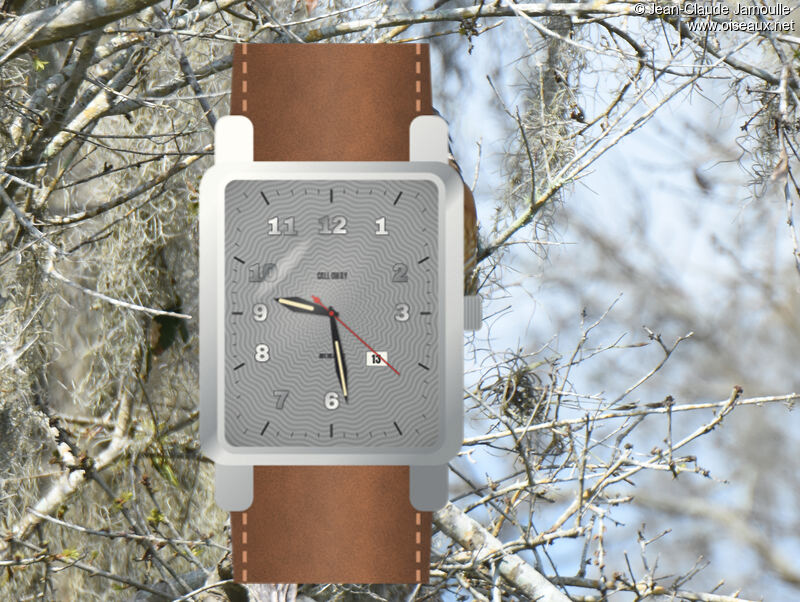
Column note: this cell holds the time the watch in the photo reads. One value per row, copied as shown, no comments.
9:28:22
